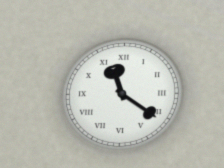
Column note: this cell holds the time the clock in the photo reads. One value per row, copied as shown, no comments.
11:21
